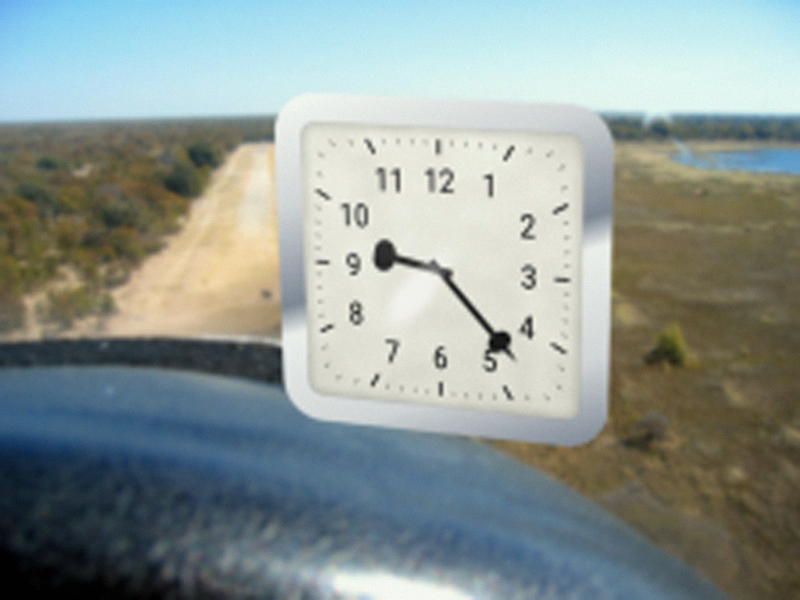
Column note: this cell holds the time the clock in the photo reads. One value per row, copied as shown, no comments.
9:23
